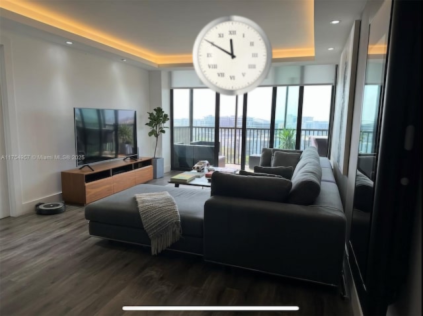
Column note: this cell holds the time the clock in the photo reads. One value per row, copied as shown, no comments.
11:50
